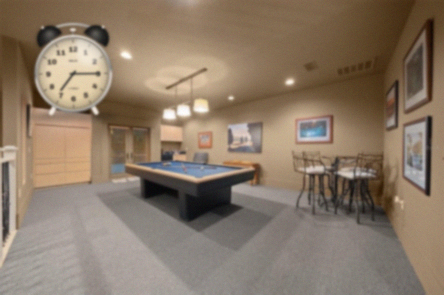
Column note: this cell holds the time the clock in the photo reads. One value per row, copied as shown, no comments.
7:15
